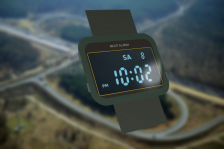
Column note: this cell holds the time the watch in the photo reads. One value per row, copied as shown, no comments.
10:02
